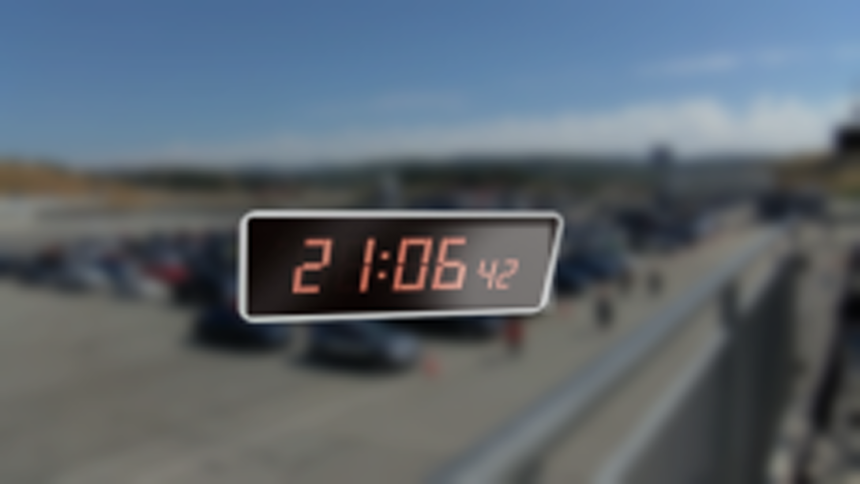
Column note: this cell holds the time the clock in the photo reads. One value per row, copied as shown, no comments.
21:06:42
